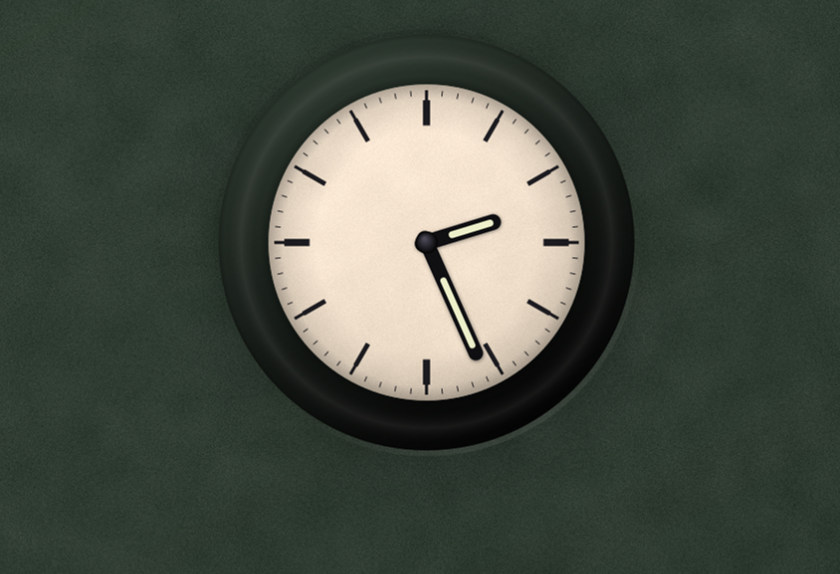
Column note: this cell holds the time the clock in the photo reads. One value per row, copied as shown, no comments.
2:26
